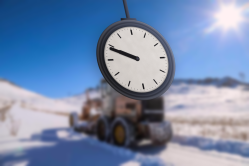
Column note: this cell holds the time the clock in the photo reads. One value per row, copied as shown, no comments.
9:49
